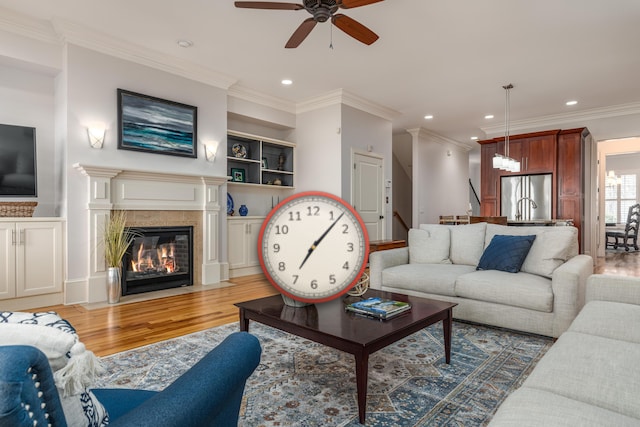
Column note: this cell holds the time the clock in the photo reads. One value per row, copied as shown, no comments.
7:07
